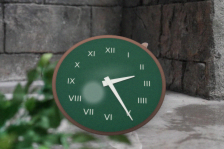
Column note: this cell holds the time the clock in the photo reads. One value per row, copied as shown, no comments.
2:25
